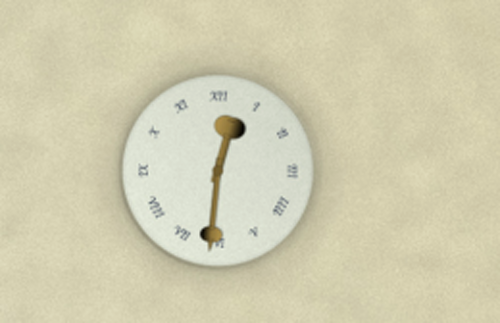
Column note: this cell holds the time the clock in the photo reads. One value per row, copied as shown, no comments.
12:31
